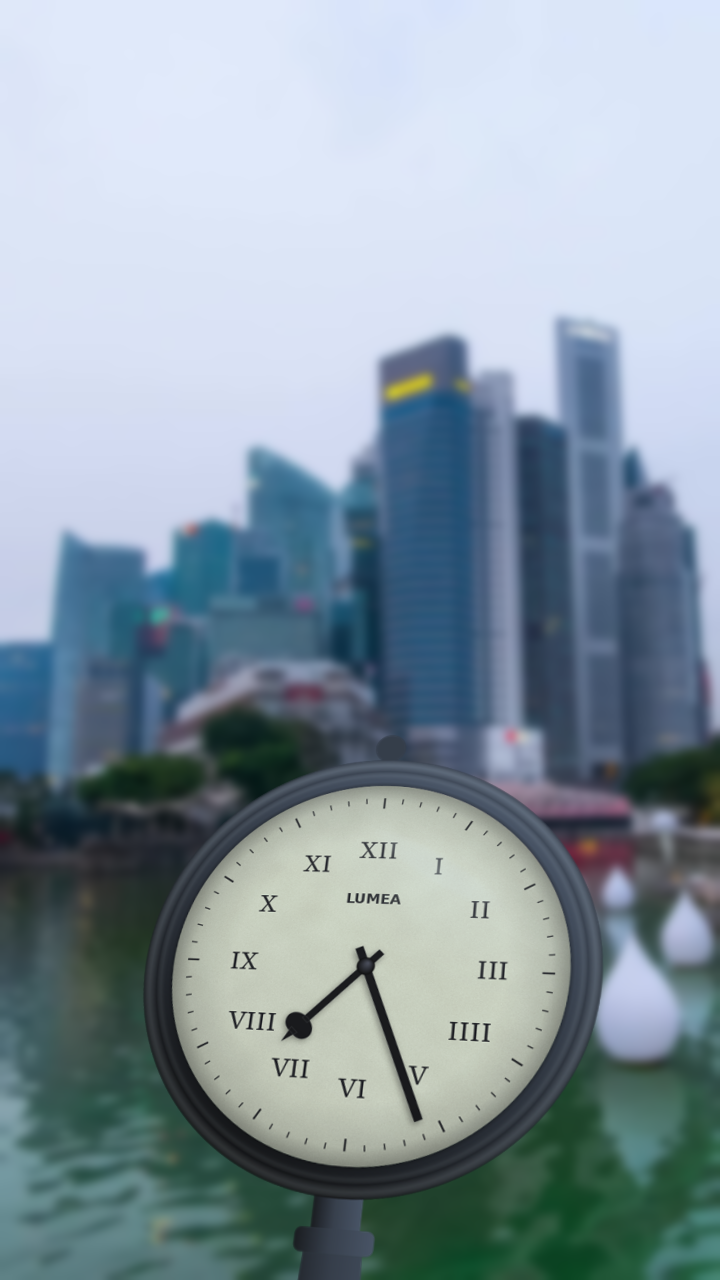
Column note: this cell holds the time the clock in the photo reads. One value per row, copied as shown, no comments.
7:26
